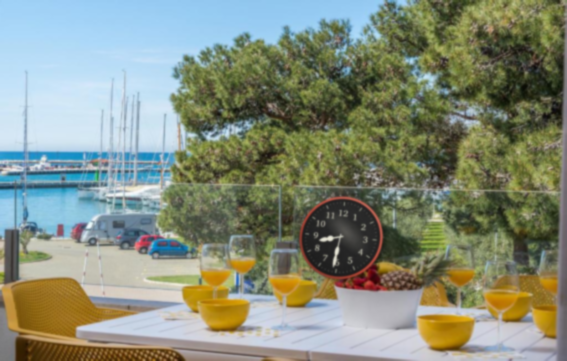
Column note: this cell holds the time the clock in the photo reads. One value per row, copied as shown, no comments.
8:31
